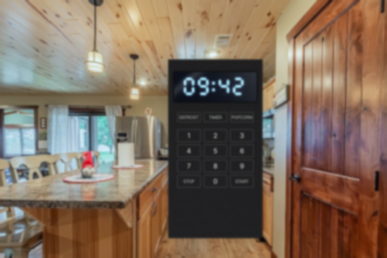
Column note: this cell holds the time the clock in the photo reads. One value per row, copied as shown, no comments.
9:42
